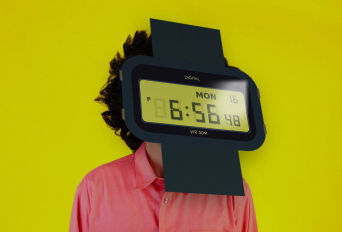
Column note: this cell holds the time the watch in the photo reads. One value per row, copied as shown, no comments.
6:56:48
